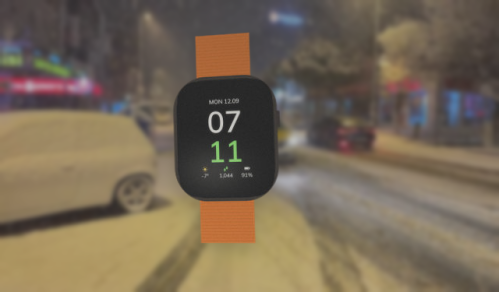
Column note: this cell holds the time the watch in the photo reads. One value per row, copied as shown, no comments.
7:11
